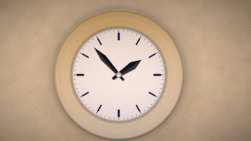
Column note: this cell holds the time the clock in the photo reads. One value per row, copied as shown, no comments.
1:53
